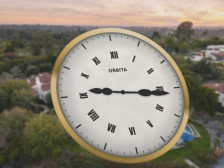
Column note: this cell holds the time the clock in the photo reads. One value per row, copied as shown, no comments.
9:16
